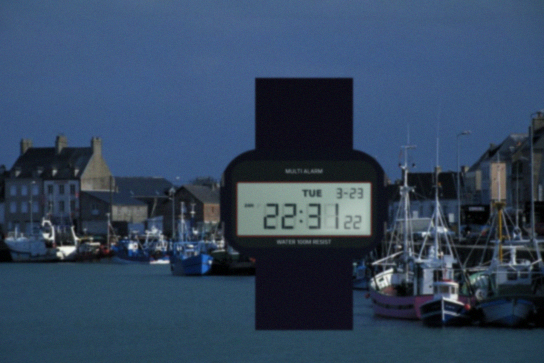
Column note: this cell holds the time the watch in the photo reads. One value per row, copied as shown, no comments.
22:31:22
